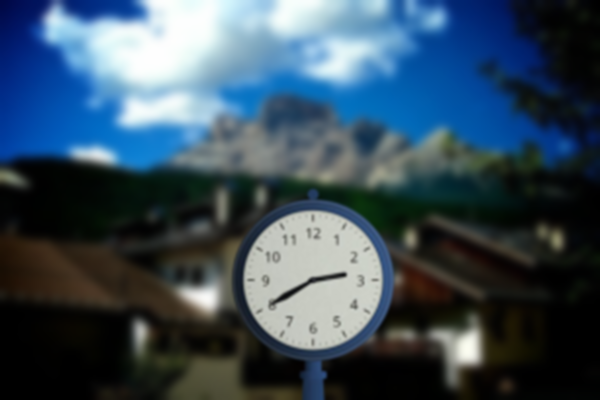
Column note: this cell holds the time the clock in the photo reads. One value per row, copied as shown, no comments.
2:40
